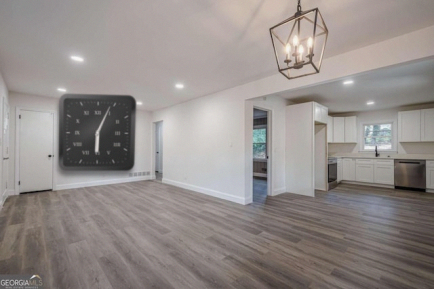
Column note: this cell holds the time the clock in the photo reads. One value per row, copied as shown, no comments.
6:04
